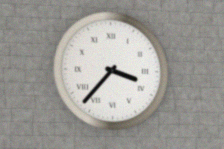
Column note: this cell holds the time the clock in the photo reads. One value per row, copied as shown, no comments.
3:37
